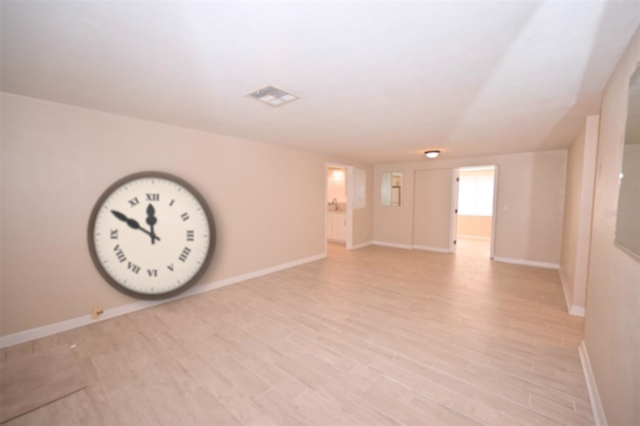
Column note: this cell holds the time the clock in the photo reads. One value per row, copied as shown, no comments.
11:50
